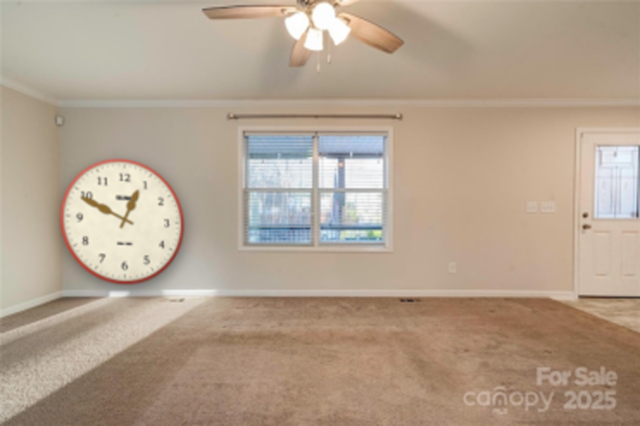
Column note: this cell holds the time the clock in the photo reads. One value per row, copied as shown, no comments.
12:49
